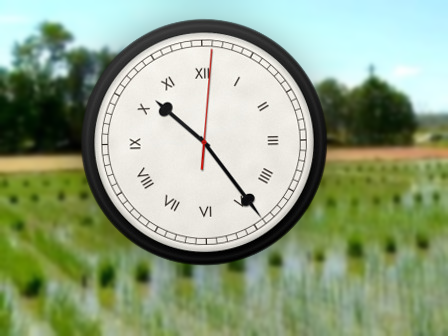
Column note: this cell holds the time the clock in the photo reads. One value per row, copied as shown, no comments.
10:24:01
